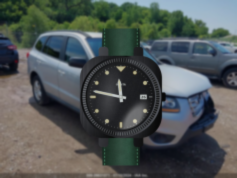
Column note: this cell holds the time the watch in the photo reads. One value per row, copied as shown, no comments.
11:47
